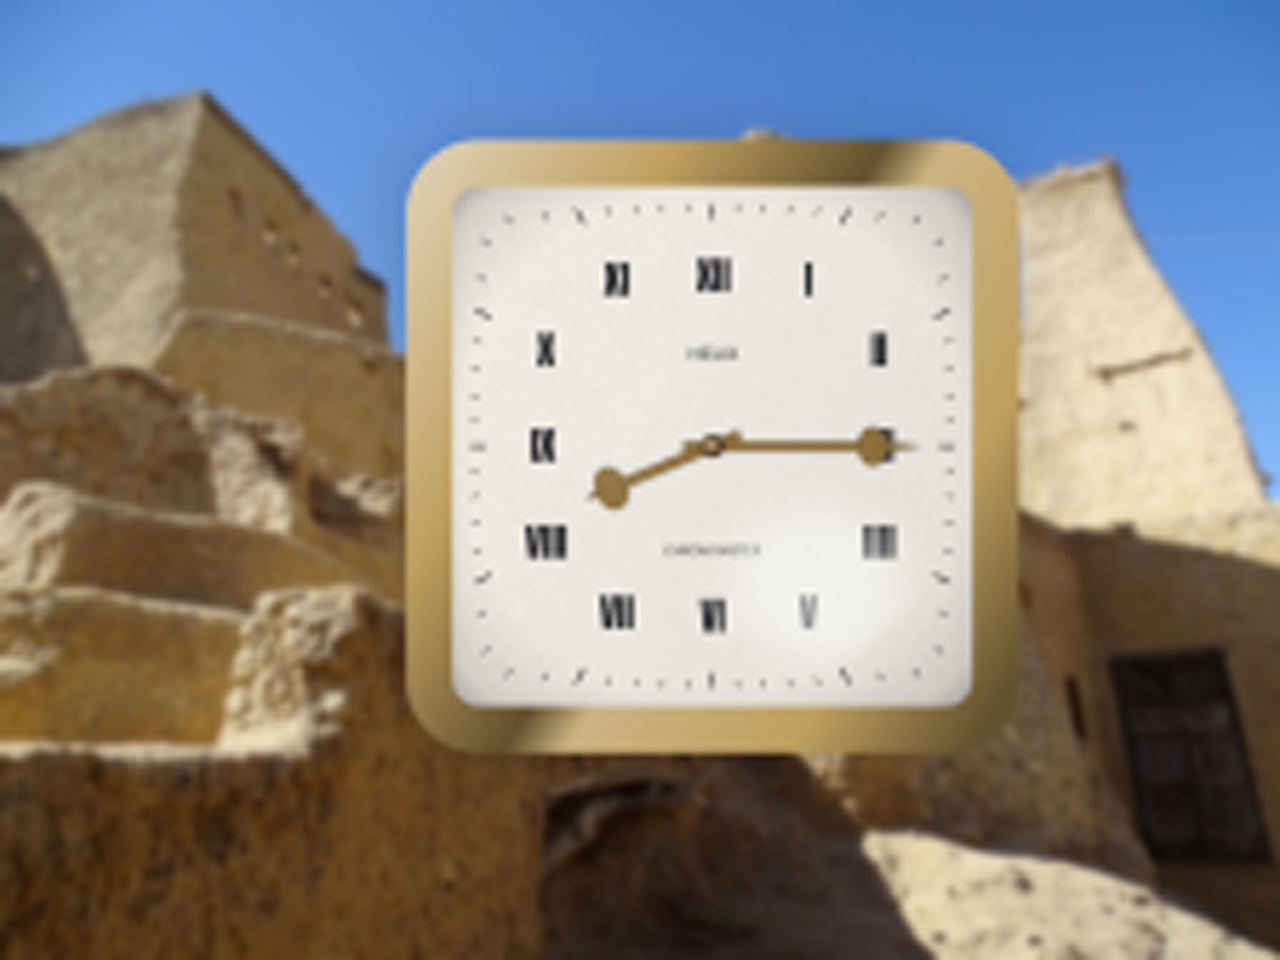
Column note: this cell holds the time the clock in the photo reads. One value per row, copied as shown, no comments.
8:15
